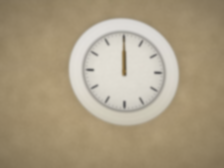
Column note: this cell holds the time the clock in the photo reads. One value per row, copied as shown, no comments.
12:00
